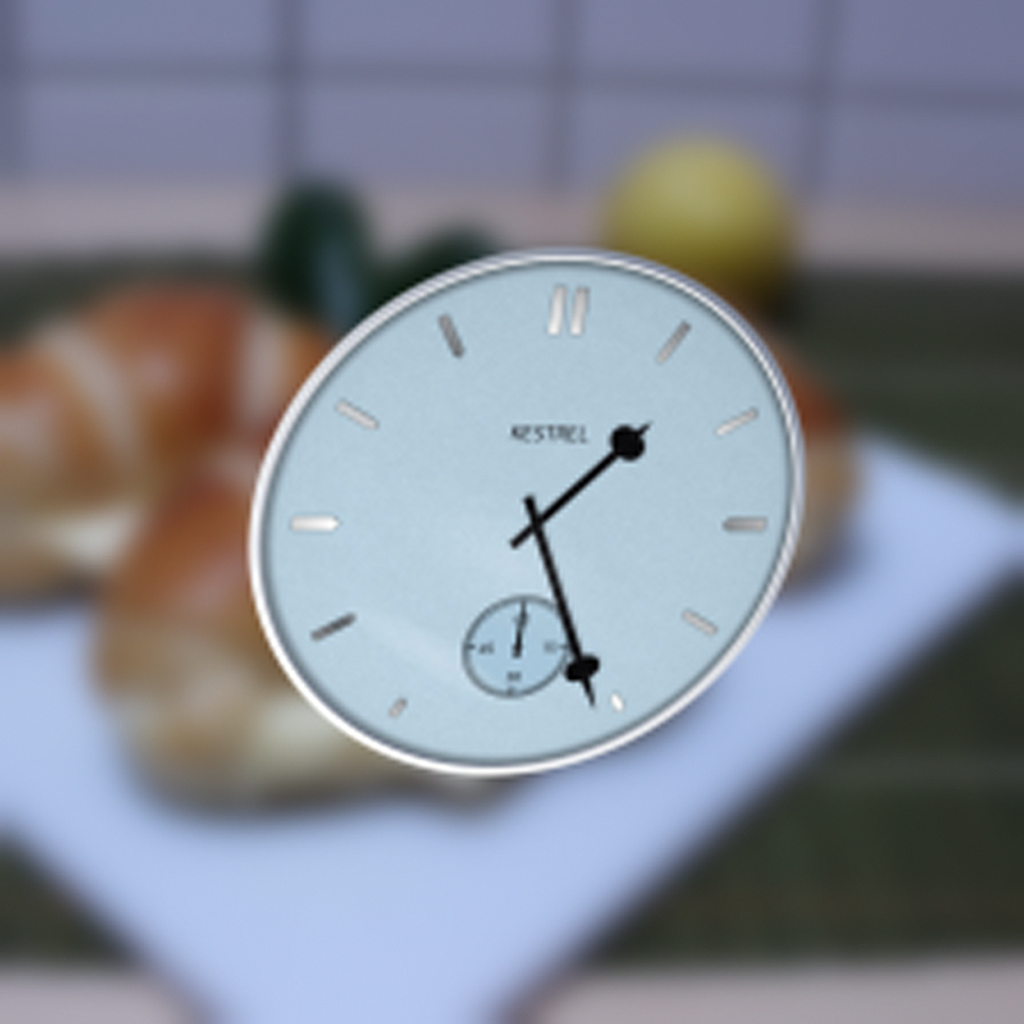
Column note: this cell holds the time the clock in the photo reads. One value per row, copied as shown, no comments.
1:26
